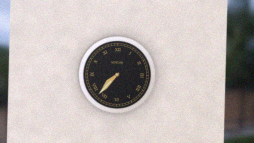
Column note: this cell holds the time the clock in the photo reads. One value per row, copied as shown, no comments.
7:37
